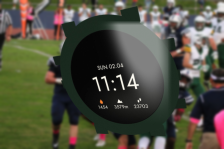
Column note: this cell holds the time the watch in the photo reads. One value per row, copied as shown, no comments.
11:14
